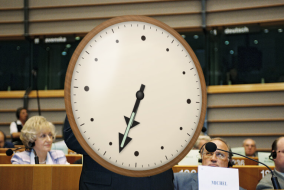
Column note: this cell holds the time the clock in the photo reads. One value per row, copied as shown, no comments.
6:33
